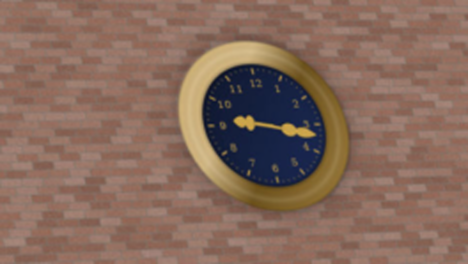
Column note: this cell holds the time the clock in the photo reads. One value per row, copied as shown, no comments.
9:17
